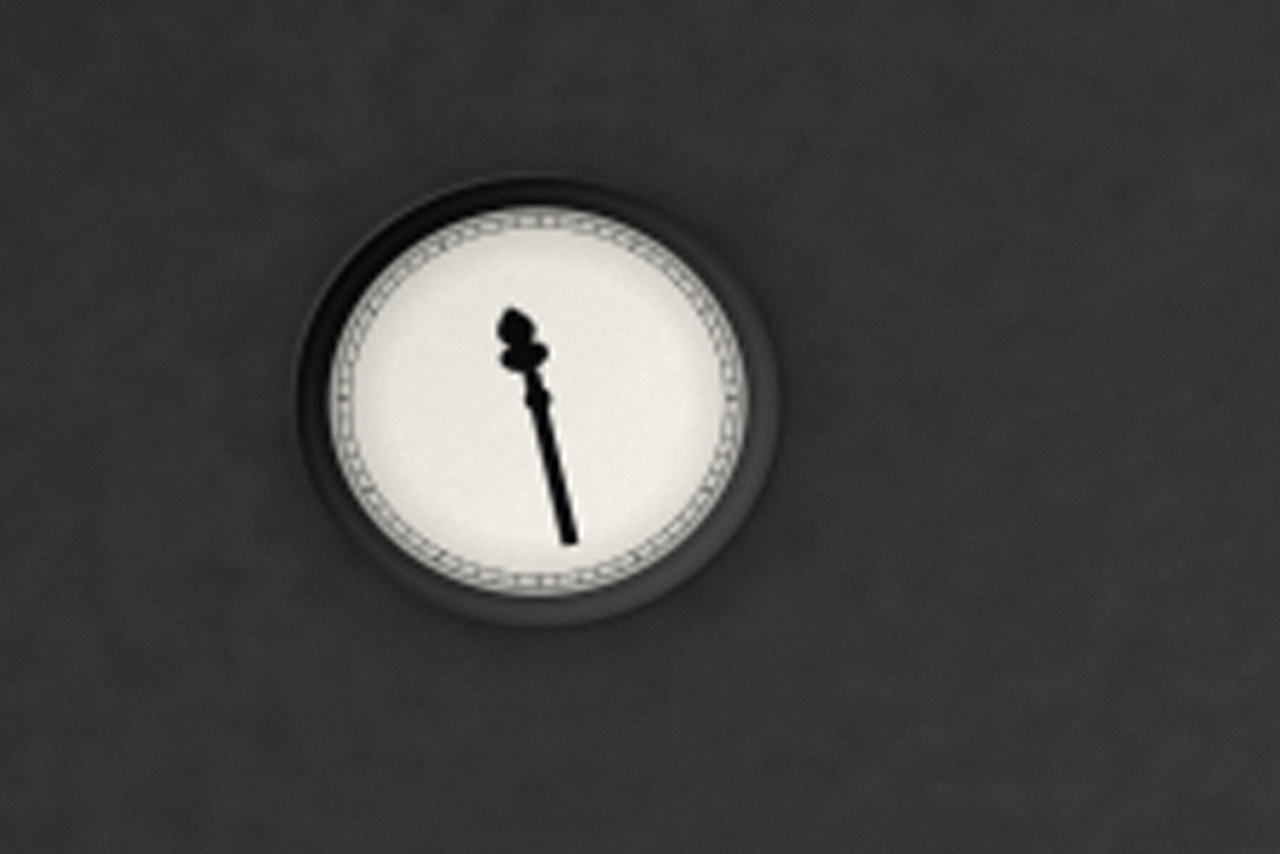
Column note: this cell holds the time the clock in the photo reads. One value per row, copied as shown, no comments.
11:28
